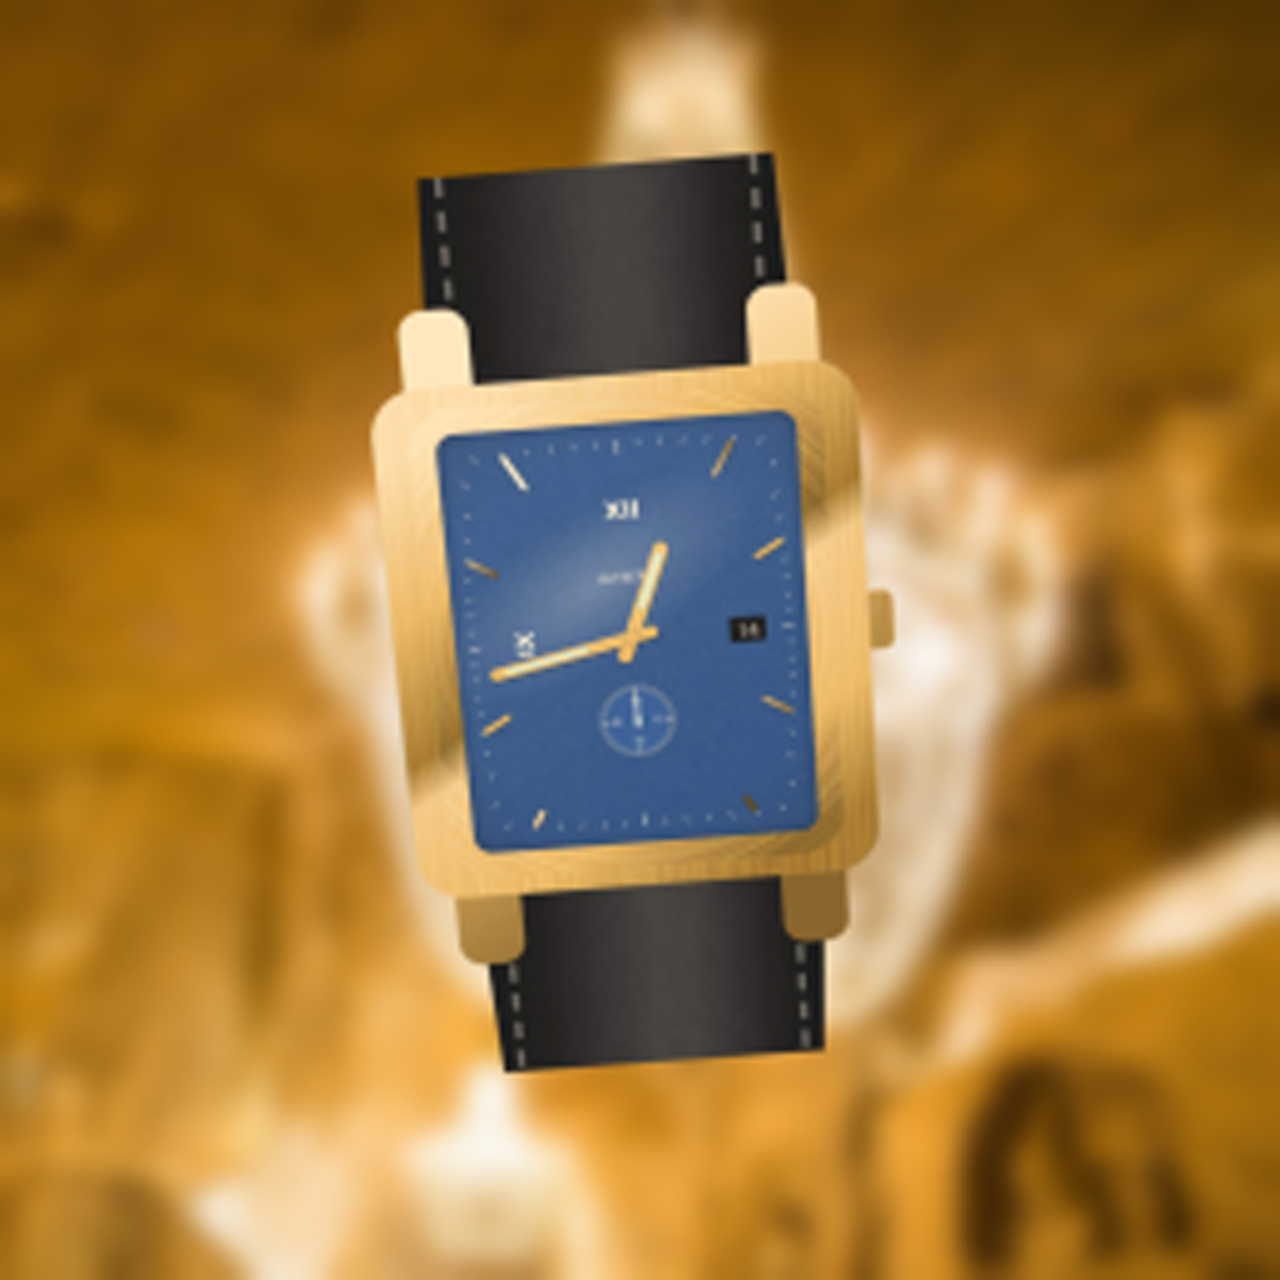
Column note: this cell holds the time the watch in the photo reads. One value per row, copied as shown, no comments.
12:43
